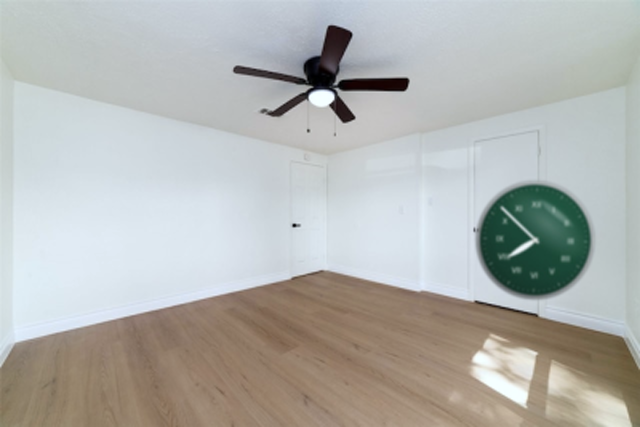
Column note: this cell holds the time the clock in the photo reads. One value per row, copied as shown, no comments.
7:52
